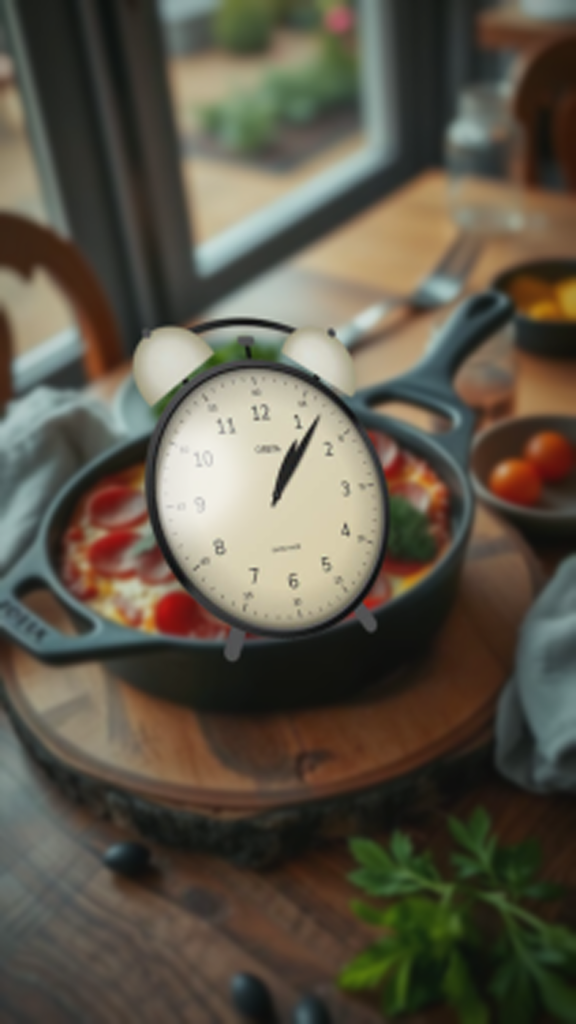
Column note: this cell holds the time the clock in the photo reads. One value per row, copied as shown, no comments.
1:07
